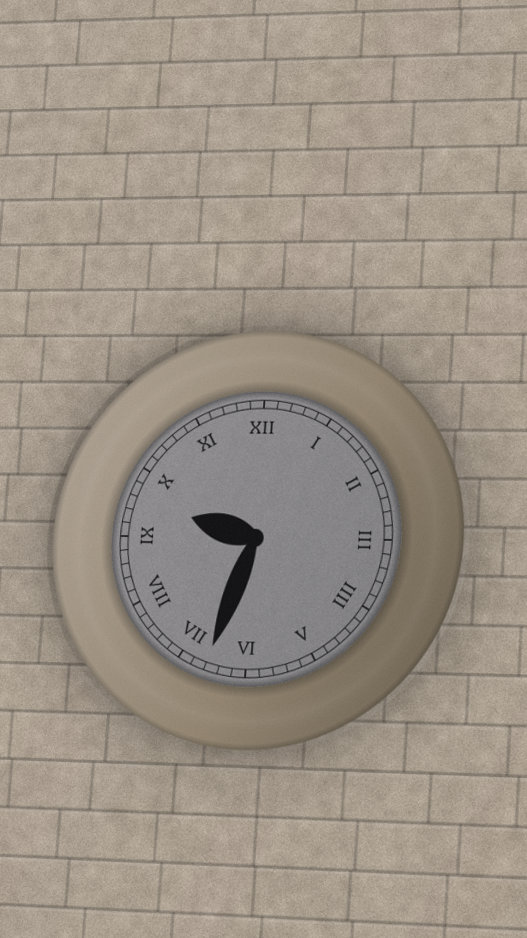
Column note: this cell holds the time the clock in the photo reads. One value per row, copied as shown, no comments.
9:33
